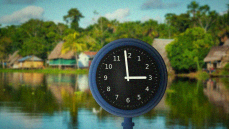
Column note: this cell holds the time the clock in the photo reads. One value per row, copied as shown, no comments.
2:59
